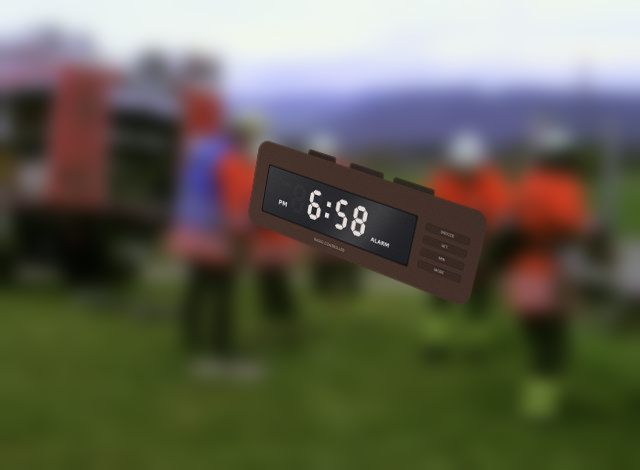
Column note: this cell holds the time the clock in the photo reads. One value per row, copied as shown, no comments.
6:58
